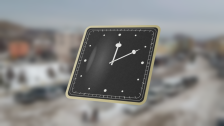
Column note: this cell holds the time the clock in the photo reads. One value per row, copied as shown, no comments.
12:10
